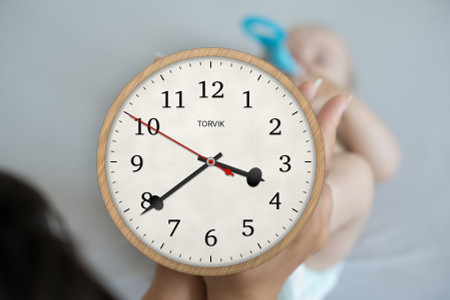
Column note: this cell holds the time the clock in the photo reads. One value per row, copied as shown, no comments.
3:38:50
